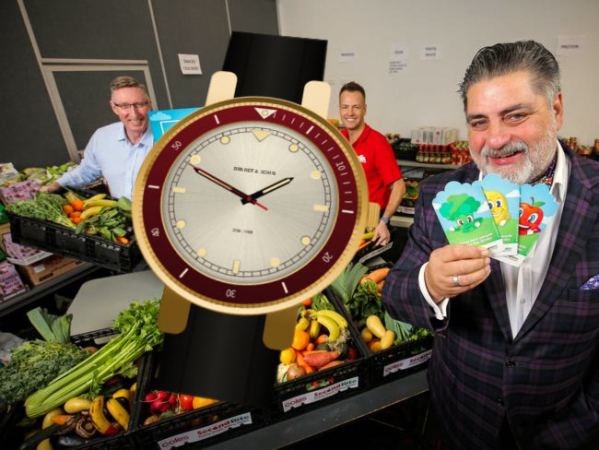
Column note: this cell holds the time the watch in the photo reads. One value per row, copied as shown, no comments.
1:48:49
